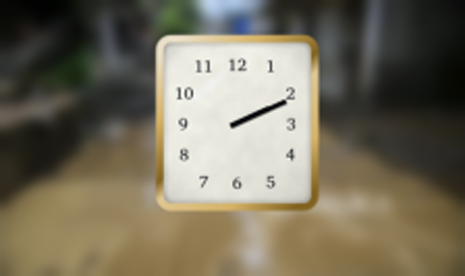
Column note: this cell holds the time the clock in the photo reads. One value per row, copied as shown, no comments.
2:11
